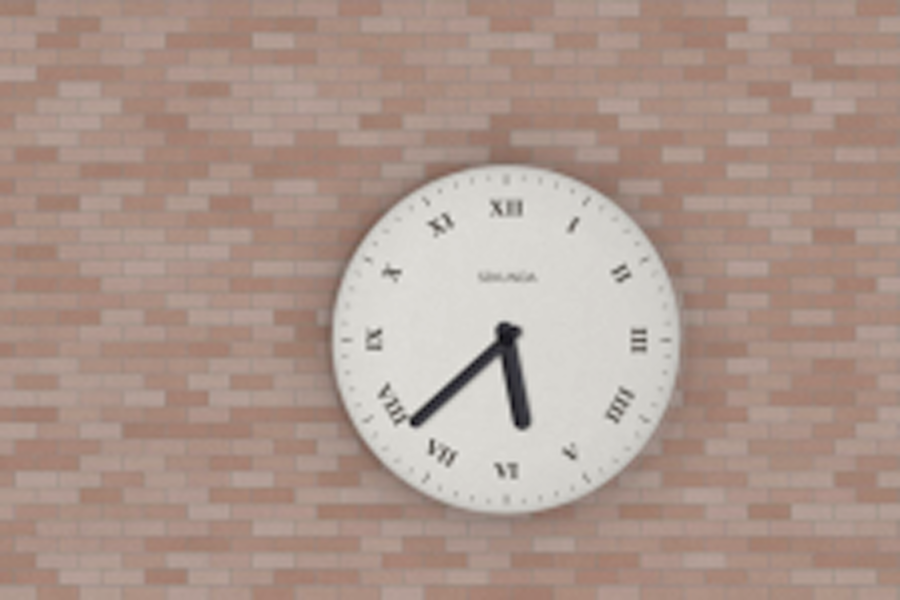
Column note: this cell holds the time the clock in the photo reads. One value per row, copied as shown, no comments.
5:38
